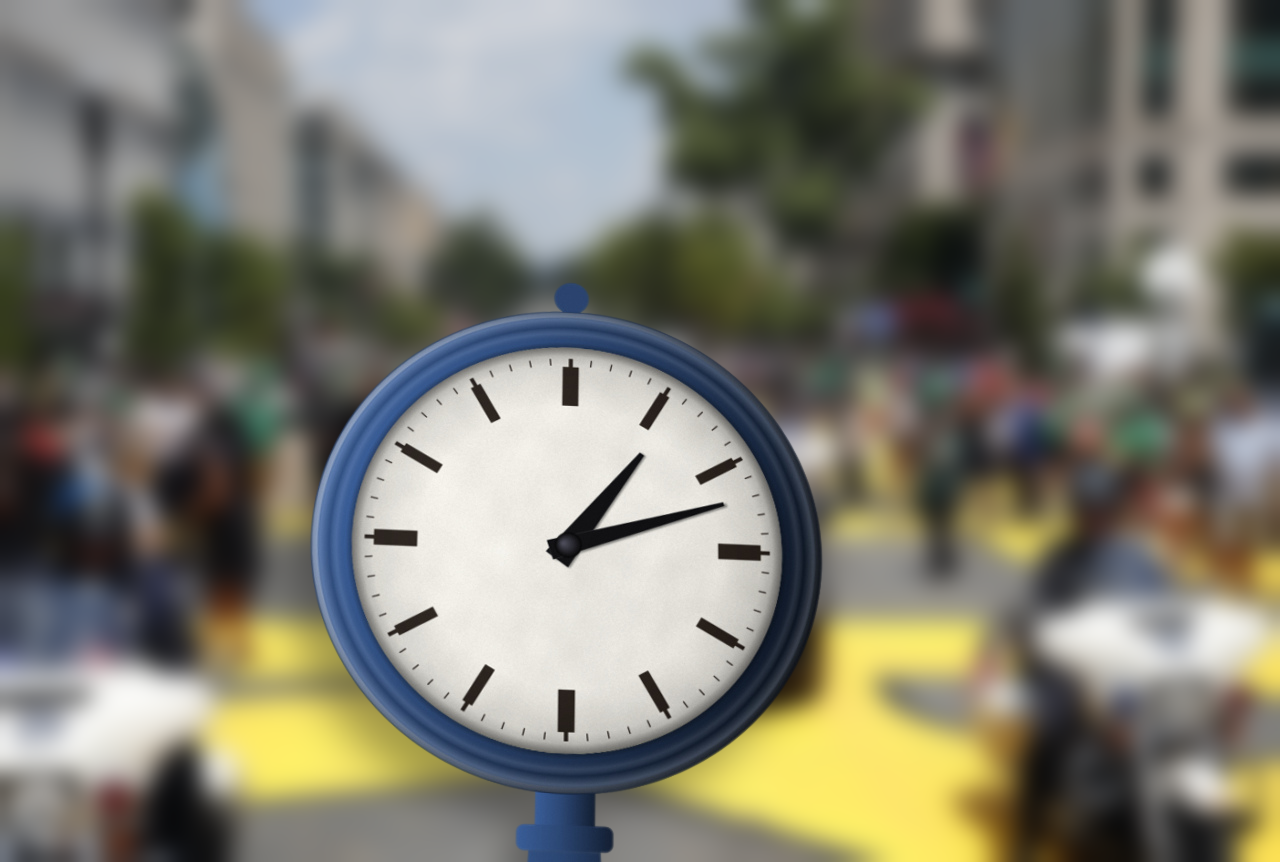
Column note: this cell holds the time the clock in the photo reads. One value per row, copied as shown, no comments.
1:12
